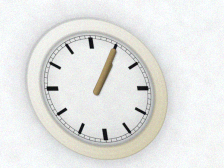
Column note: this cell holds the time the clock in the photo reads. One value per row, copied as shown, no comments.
1:05
